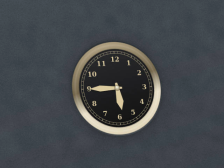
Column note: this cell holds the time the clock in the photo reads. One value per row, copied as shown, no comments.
5:45
